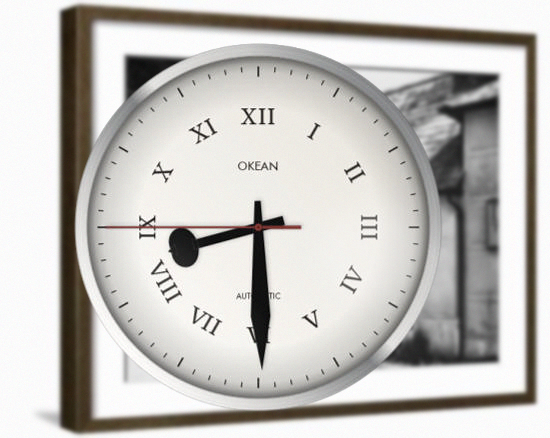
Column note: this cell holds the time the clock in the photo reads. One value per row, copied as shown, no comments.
8:29:45
